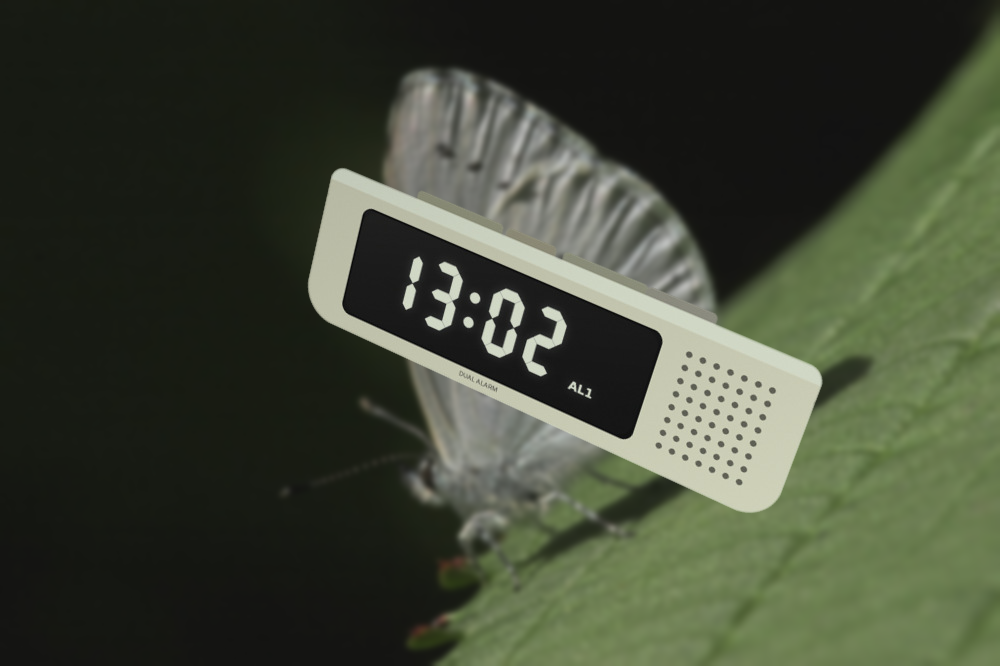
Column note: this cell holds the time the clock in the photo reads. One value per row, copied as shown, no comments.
13:02
